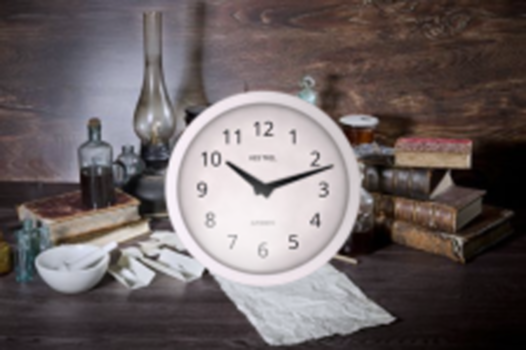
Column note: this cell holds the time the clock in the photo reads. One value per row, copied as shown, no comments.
10:12
